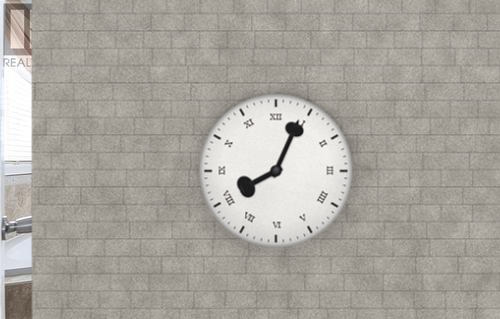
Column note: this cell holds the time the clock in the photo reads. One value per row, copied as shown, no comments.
8:04
